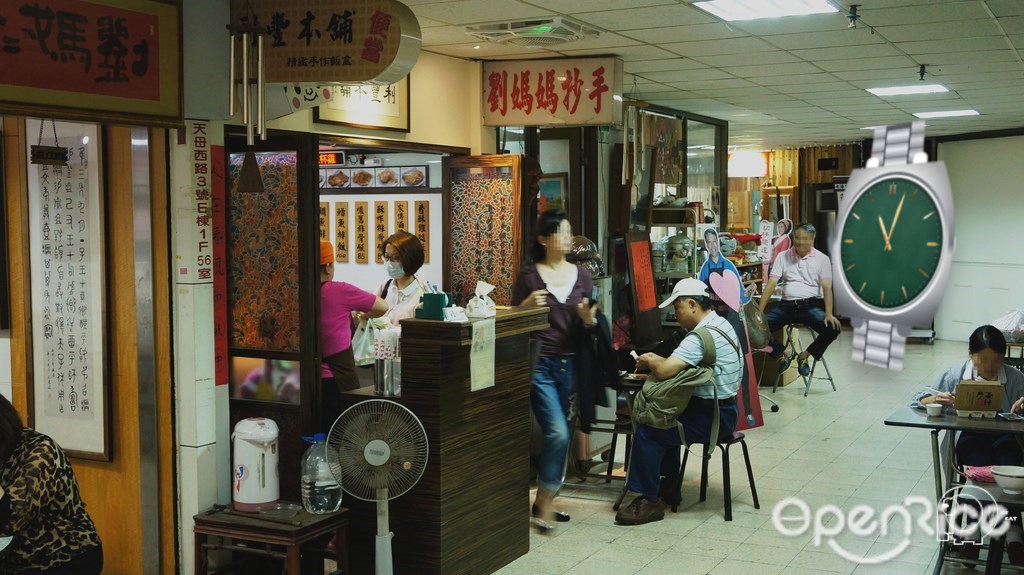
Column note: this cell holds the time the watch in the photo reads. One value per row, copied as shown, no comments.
11:03
